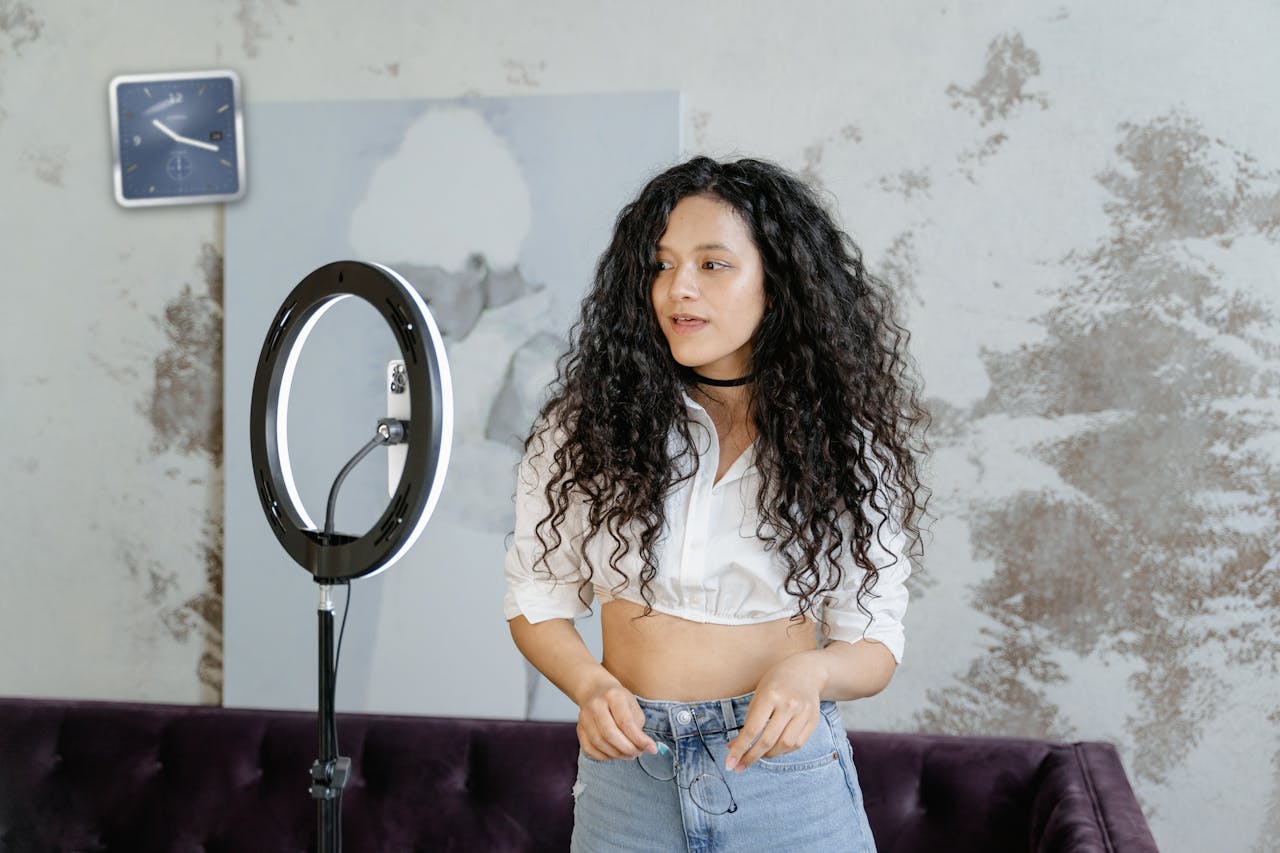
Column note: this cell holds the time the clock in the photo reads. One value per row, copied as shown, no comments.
10:18
